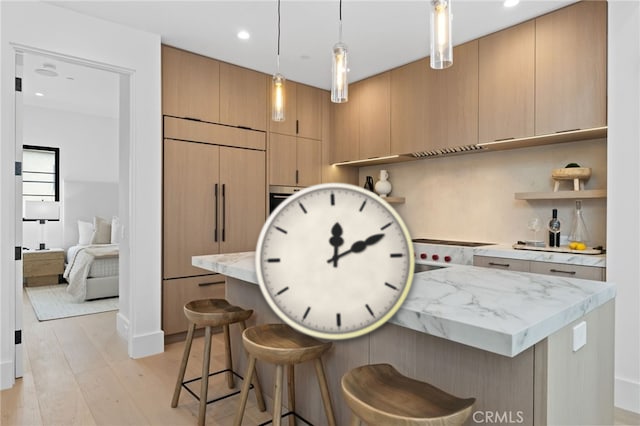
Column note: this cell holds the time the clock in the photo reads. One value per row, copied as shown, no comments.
12:11
